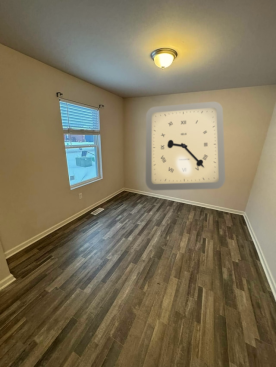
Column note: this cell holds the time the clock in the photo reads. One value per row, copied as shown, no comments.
9:23
